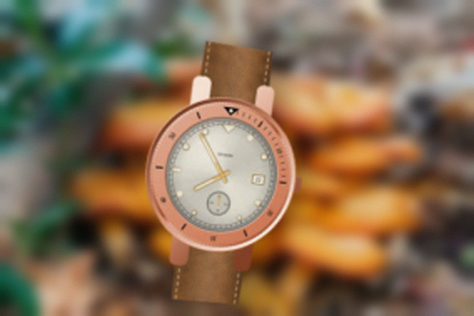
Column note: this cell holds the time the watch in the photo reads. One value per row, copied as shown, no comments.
7:54
